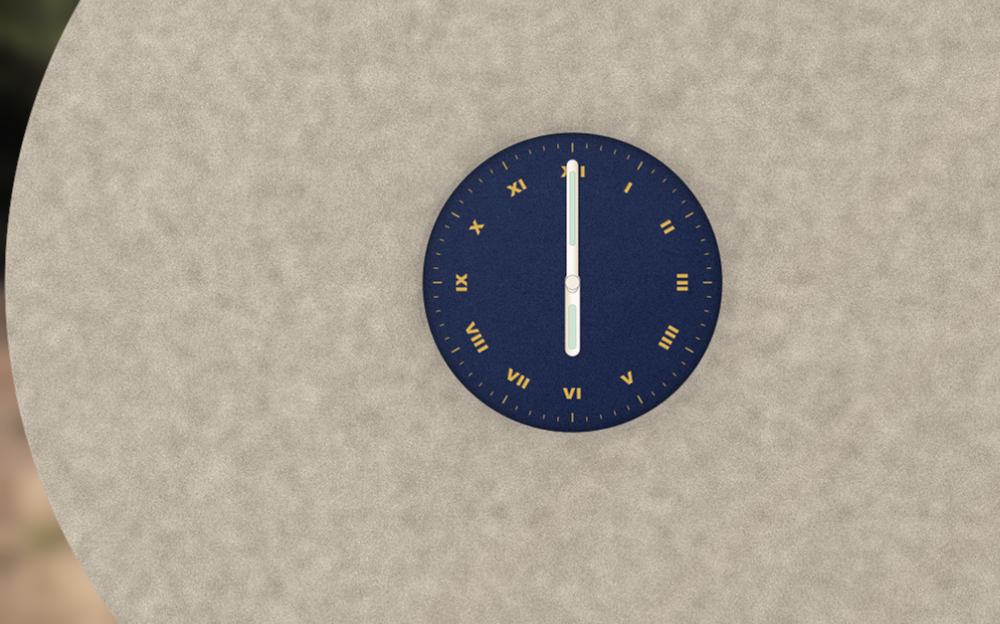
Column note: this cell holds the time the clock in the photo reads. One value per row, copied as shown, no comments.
6:00
